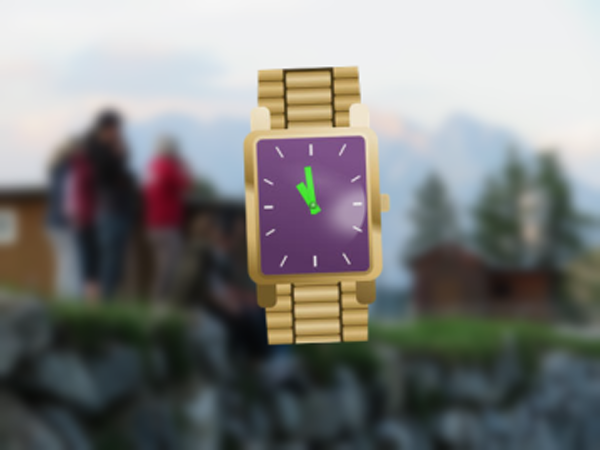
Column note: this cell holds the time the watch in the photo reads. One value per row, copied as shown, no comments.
10:59
